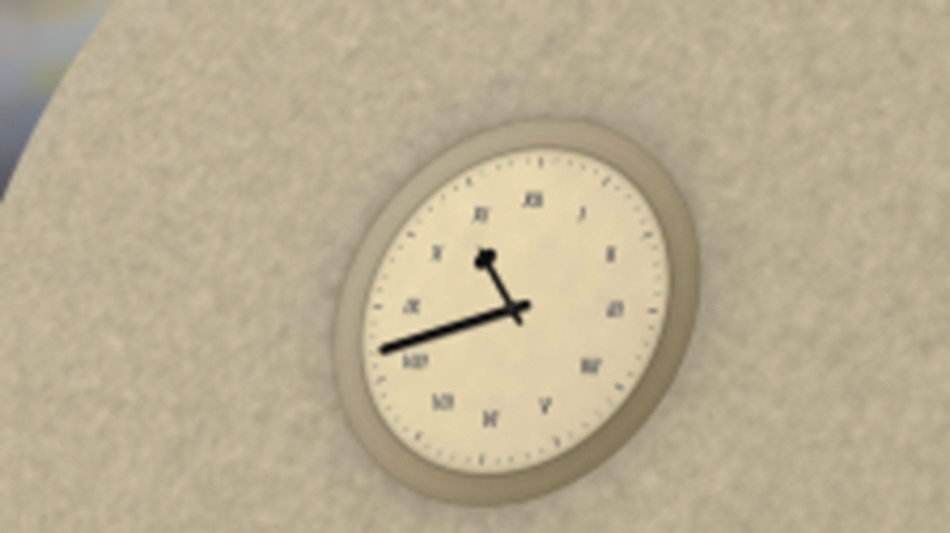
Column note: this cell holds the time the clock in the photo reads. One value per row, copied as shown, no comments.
10:42
